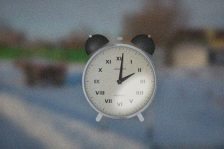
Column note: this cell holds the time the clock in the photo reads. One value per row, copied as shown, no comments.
2:01
